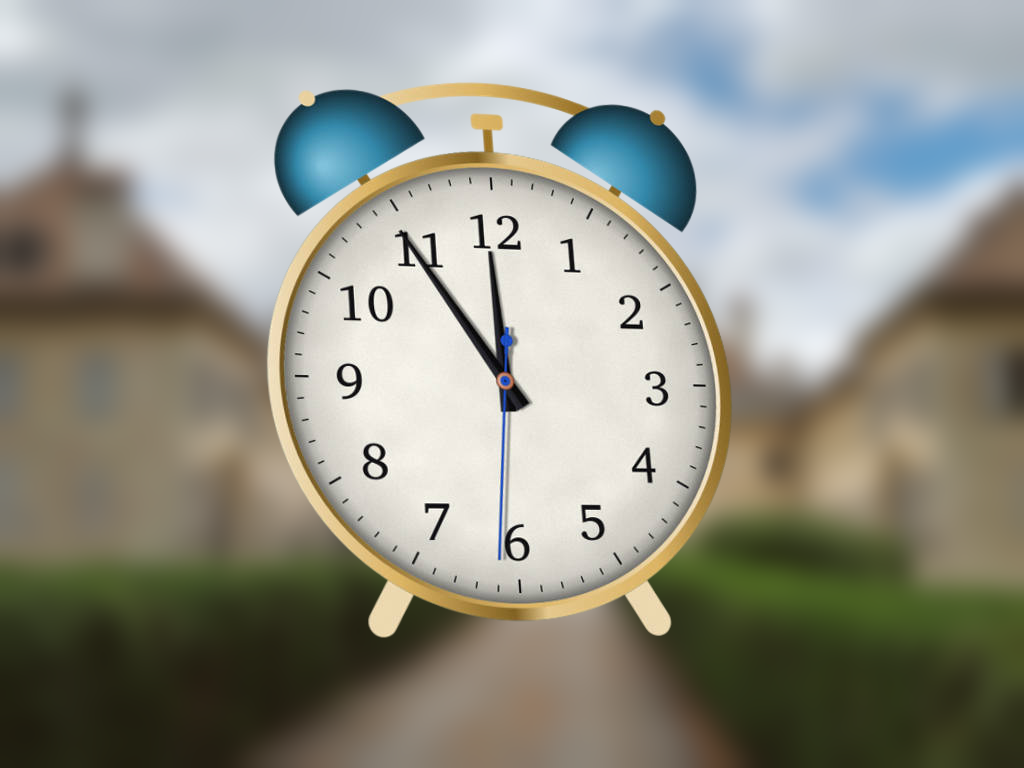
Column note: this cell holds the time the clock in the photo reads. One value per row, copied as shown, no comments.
11:54:31
